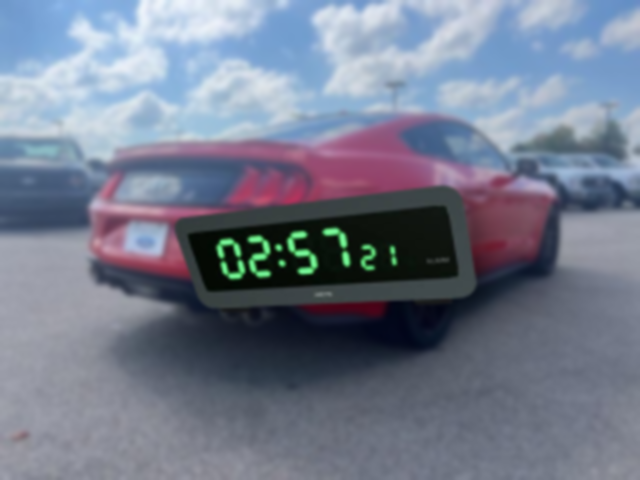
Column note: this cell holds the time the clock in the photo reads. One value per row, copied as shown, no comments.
2:57:21
